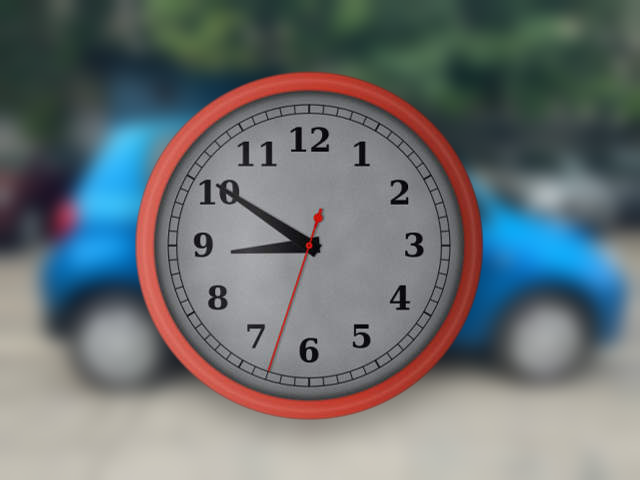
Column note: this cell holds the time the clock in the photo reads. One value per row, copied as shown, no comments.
8:50:33
